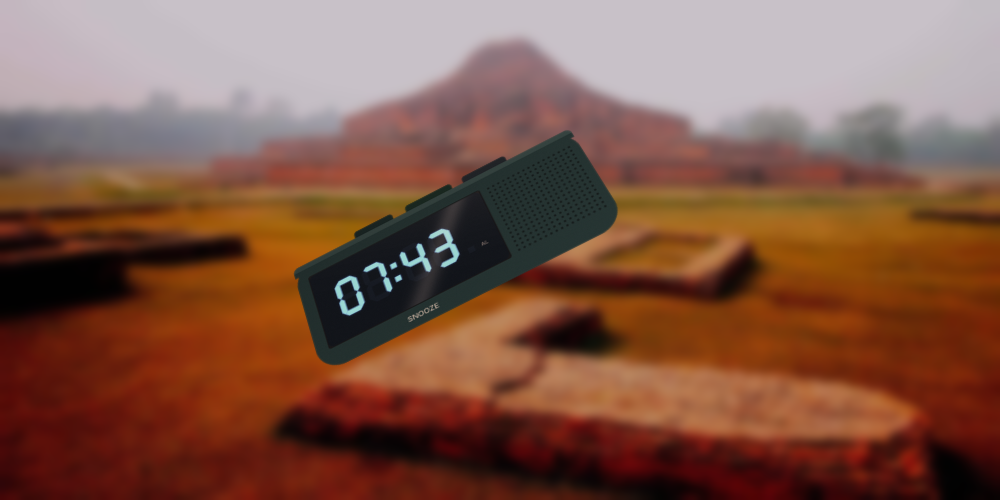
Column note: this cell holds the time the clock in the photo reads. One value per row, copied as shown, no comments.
7:43
